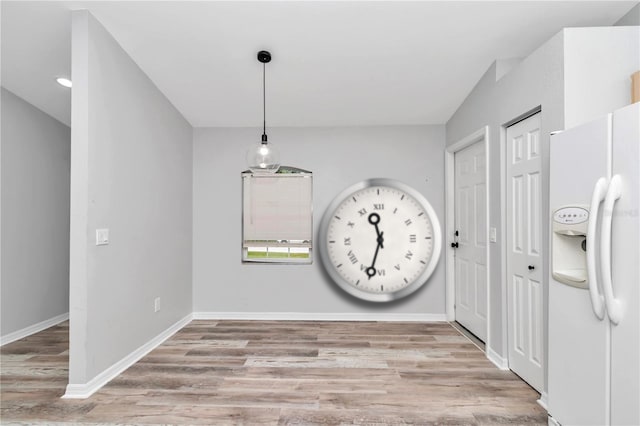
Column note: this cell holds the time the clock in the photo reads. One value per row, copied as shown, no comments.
11:33
